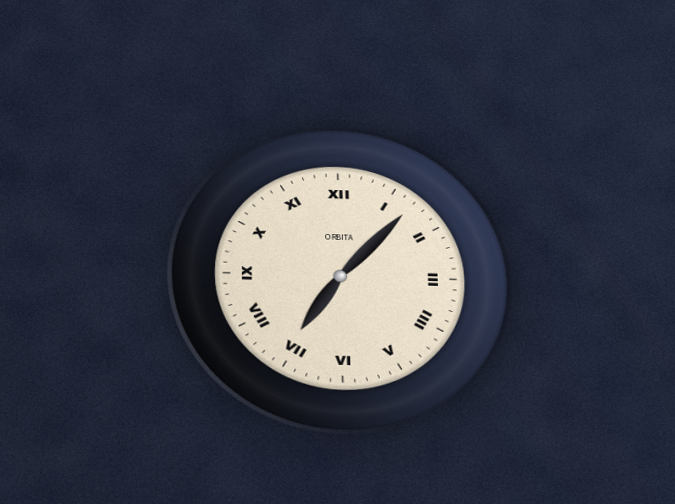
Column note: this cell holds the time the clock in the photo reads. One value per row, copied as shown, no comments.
7:07
